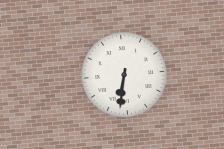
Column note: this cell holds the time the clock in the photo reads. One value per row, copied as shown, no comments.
6:32
